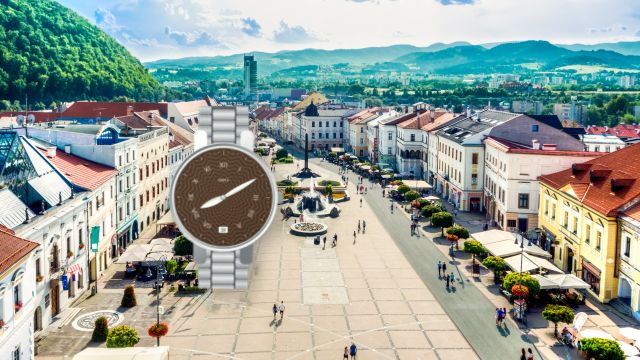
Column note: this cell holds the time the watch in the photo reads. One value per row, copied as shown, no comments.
8:10
